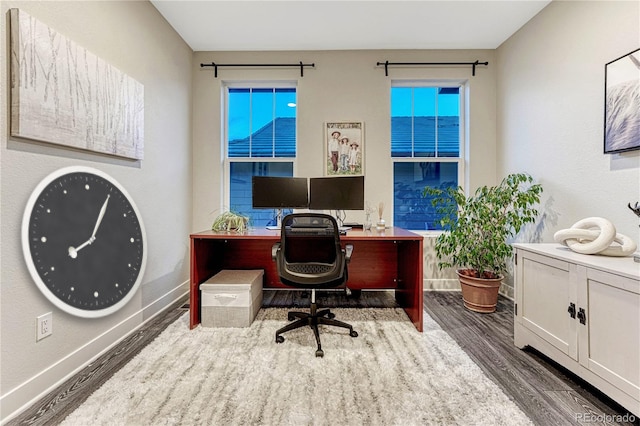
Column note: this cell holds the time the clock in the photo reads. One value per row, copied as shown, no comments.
8:05
